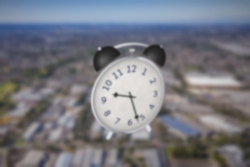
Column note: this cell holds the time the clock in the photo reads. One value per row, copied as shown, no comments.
9:27
